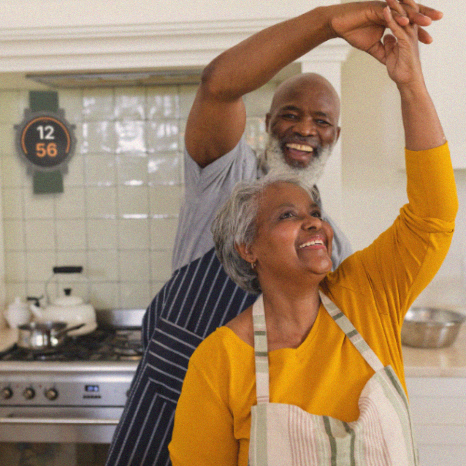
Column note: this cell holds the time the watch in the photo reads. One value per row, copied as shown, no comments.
12:56
